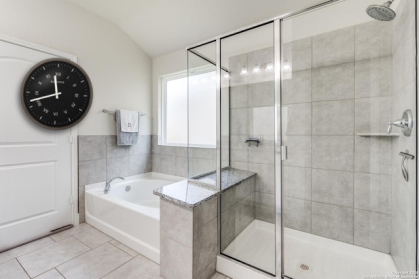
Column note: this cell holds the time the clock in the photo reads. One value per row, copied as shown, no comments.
11:42
